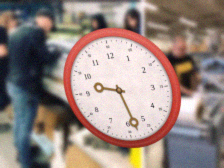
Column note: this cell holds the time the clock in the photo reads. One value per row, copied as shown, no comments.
9:28
